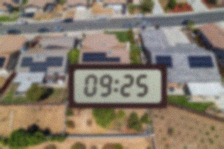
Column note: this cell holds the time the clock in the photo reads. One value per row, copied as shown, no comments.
9:25
